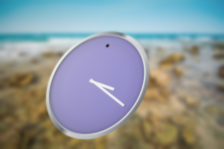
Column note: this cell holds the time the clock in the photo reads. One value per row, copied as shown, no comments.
3:19
